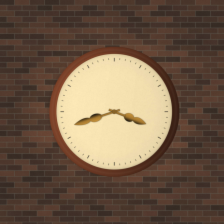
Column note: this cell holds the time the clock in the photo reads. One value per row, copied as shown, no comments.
3:42
